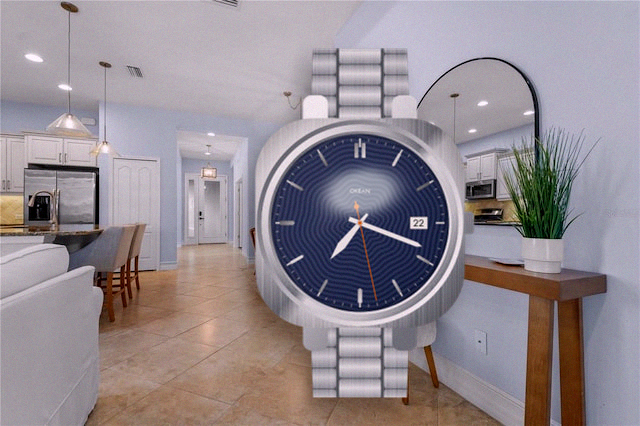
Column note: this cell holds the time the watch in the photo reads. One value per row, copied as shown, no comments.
7:18:28
